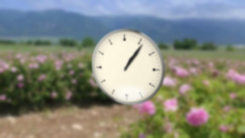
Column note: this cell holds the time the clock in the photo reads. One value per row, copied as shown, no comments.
1:06
